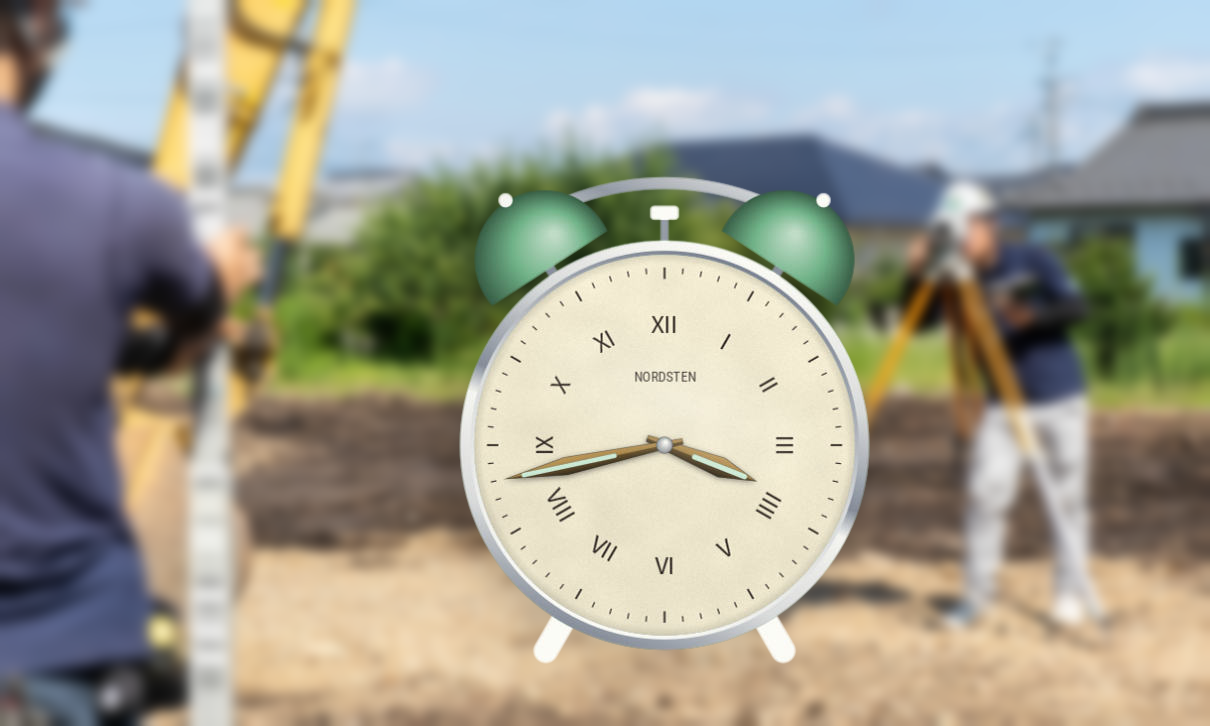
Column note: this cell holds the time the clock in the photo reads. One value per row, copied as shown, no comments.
3:43
